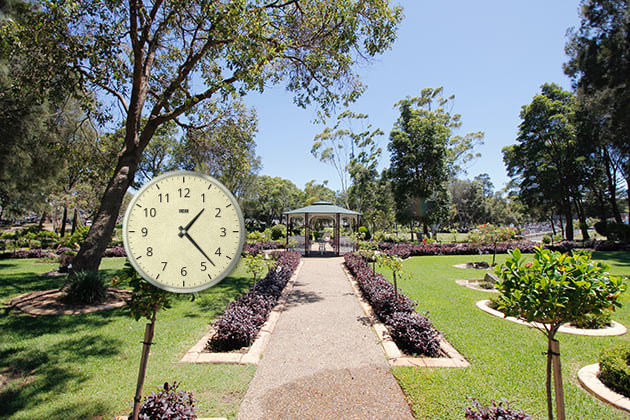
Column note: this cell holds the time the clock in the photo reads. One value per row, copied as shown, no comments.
1:23
